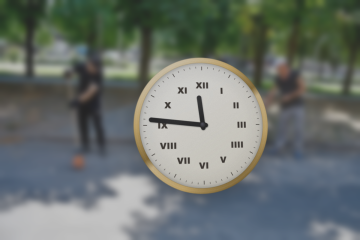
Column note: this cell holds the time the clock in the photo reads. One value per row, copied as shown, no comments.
11:46
